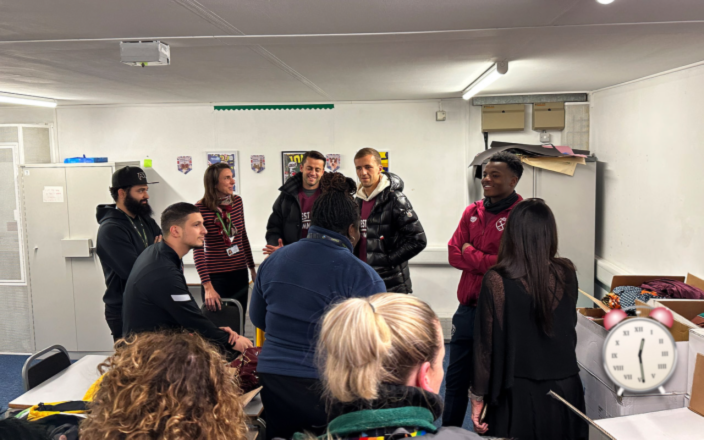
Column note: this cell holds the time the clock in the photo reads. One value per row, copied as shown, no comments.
12:29
